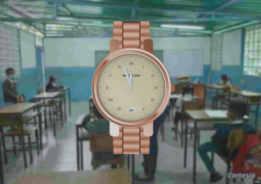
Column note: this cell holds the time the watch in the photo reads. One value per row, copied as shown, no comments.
11:57
